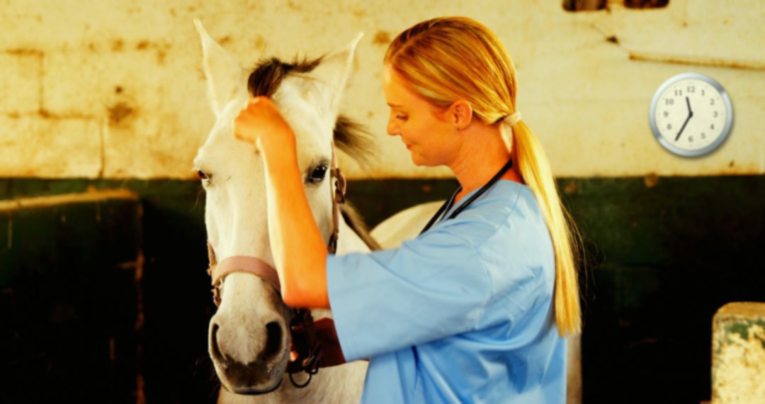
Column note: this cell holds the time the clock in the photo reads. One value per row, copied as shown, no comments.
11:35
